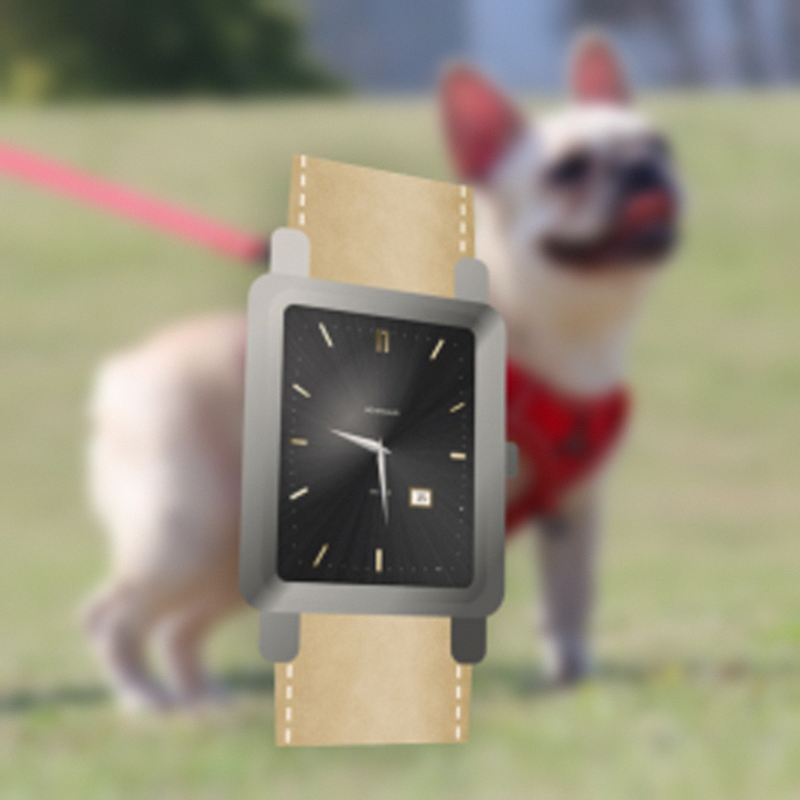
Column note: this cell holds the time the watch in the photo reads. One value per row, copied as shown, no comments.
9:29
